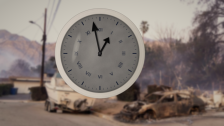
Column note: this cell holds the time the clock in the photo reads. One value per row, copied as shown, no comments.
12:58
